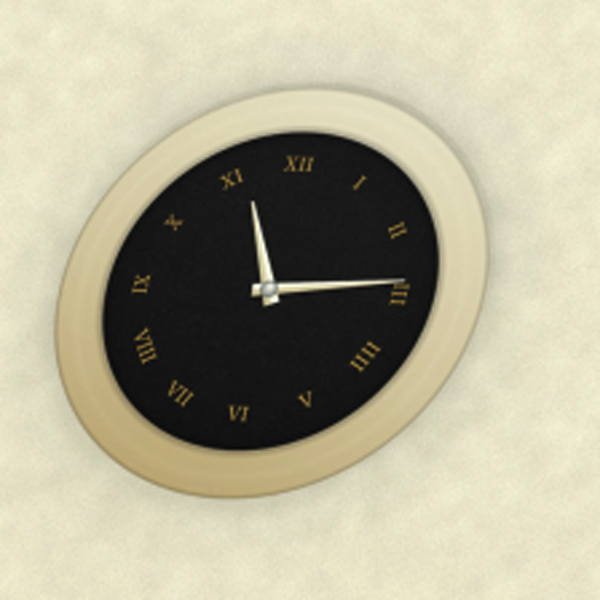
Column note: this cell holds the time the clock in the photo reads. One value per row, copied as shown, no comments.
11:14
